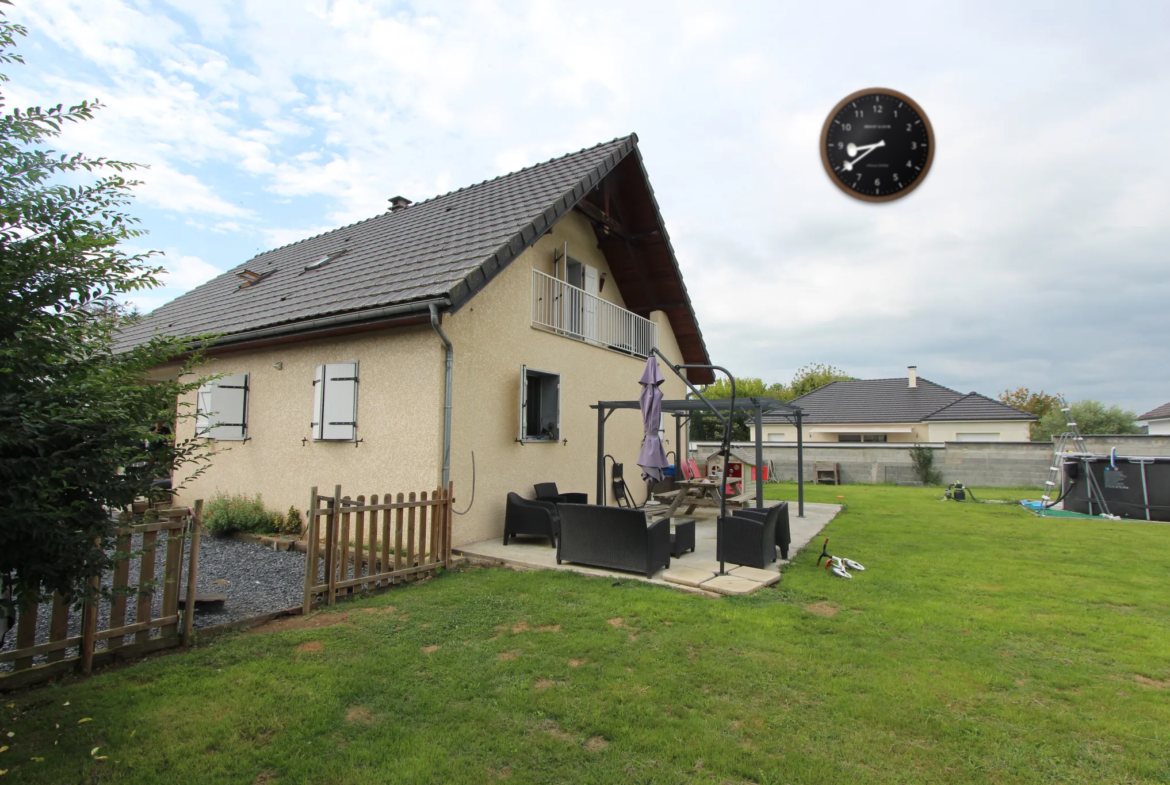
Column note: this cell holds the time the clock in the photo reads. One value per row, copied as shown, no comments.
8:39
